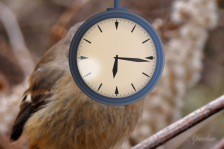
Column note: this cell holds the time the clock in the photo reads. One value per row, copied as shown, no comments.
6:16
